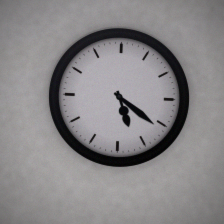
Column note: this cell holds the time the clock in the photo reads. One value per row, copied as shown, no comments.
5:21
